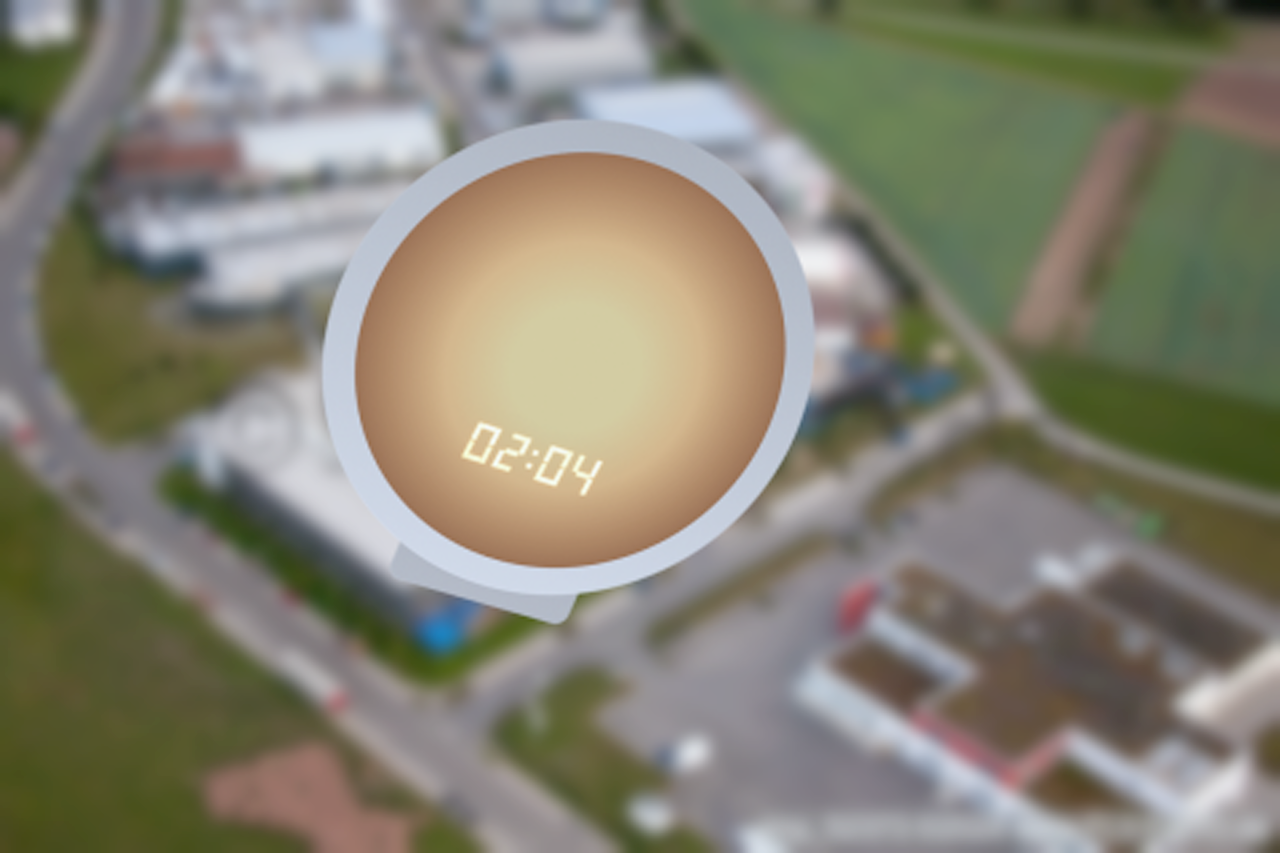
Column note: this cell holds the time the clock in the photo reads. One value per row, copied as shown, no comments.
2:04
